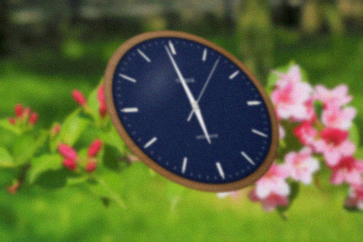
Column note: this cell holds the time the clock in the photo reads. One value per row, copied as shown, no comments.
5:59:07
